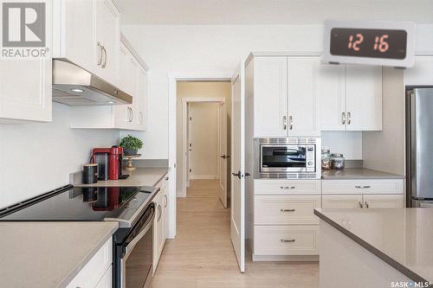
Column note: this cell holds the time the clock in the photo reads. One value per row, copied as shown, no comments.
12:16
